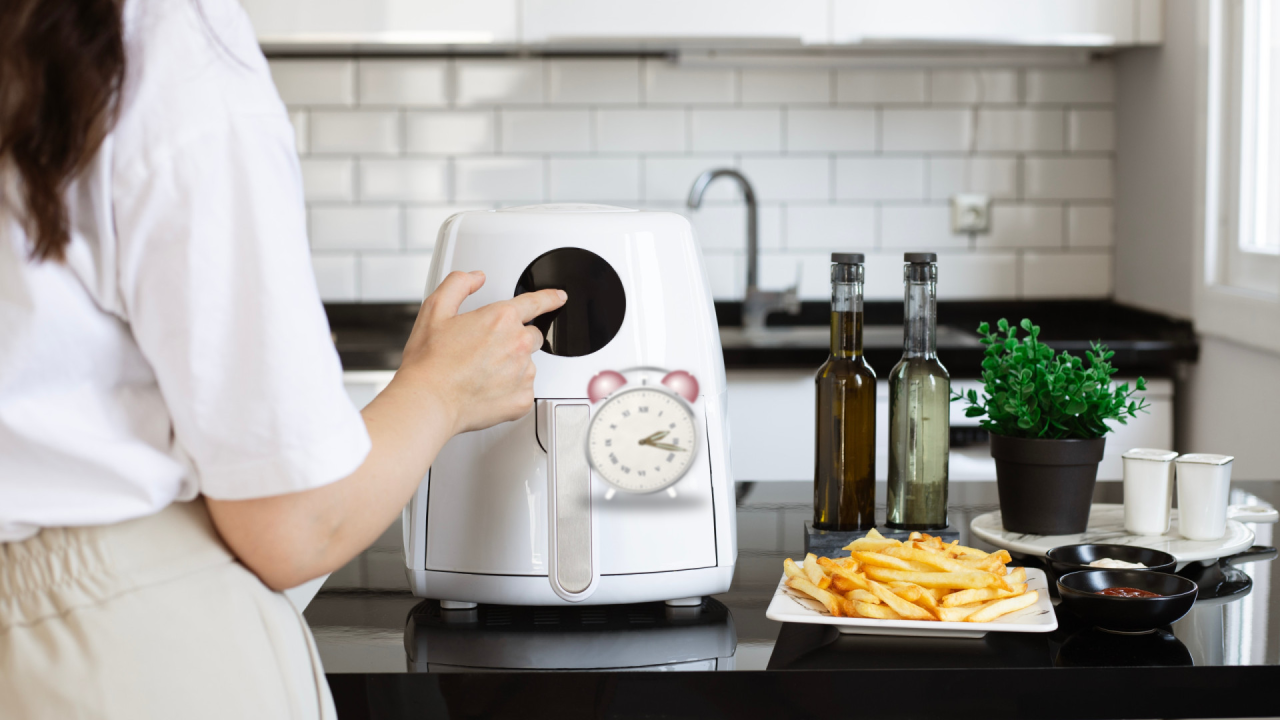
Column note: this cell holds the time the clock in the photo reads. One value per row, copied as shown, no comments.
2:17
